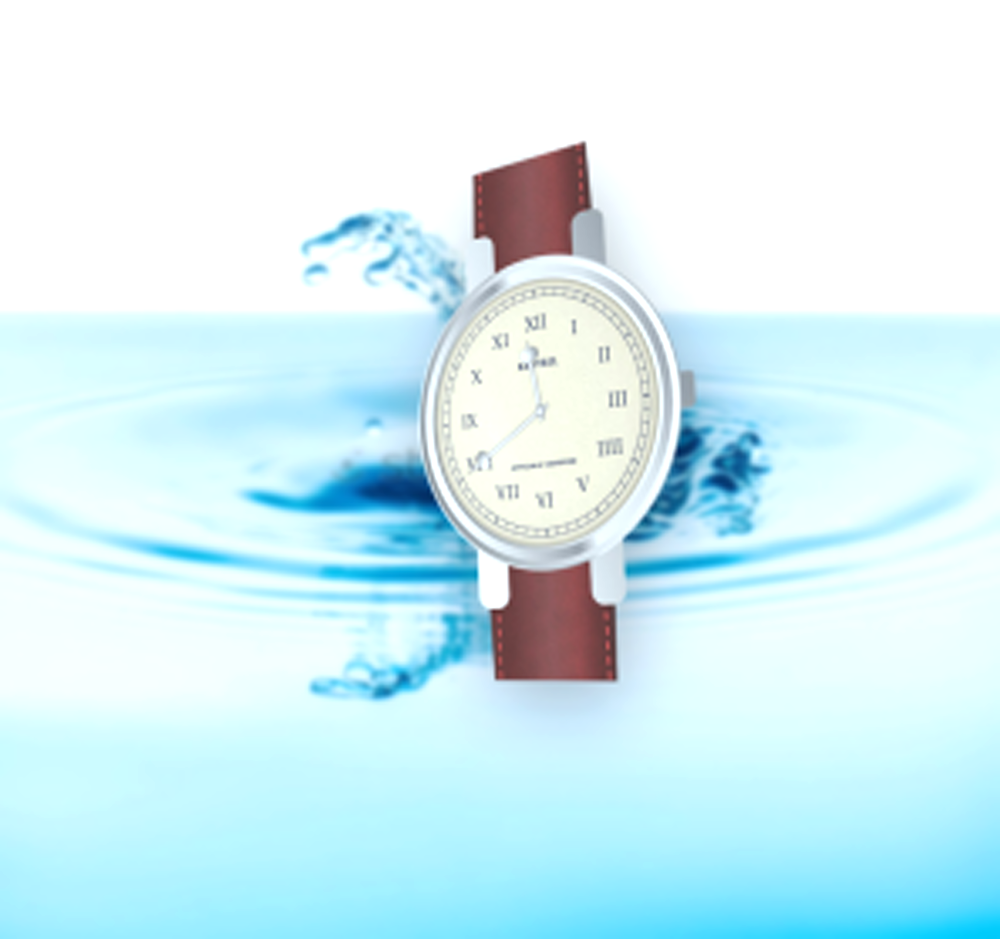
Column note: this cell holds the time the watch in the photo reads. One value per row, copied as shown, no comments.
11:40
